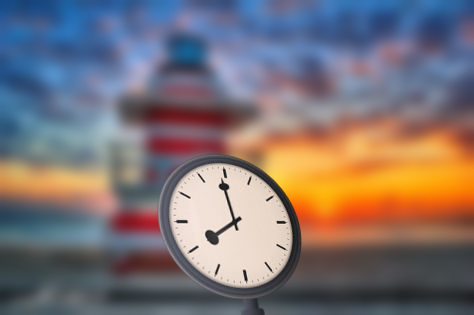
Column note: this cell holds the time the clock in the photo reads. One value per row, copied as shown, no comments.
7:59
